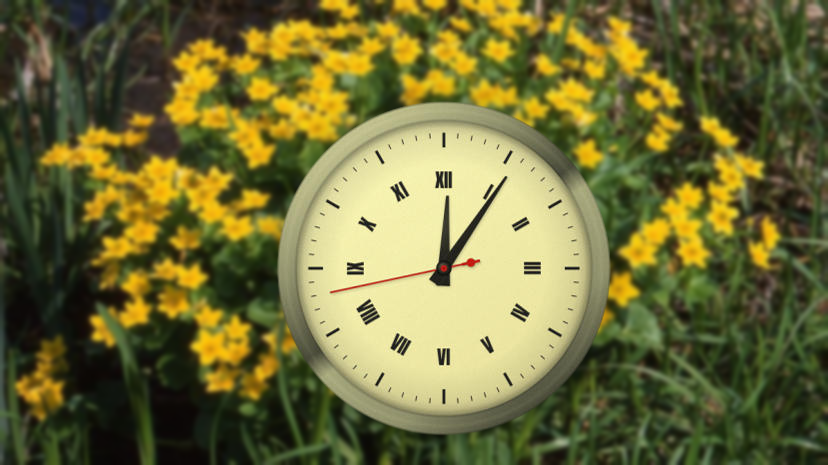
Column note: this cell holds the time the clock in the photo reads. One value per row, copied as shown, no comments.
12:05:43
